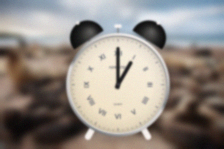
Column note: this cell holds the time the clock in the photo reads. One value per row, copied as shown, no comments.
1:00
